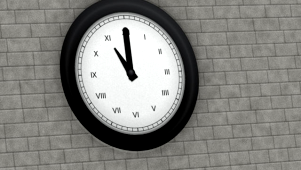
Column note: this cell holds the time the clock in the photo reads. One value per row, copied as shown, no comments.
11:00
